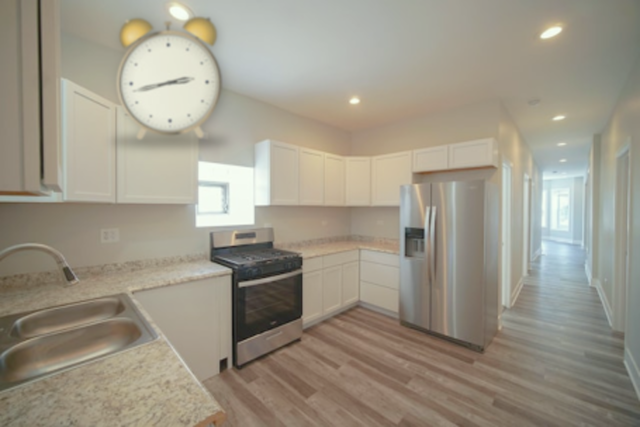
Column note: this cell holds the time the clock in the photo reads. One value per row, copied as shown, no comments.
2:43
